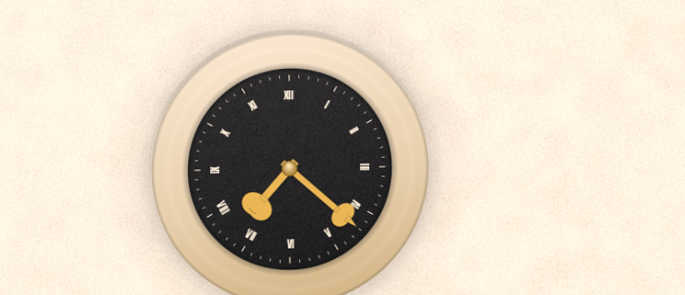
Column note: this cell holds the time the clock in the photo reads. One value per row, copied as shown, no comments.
7:22
